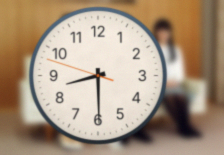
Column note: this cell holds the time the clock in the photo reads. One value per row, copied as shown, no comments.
8:29:48
